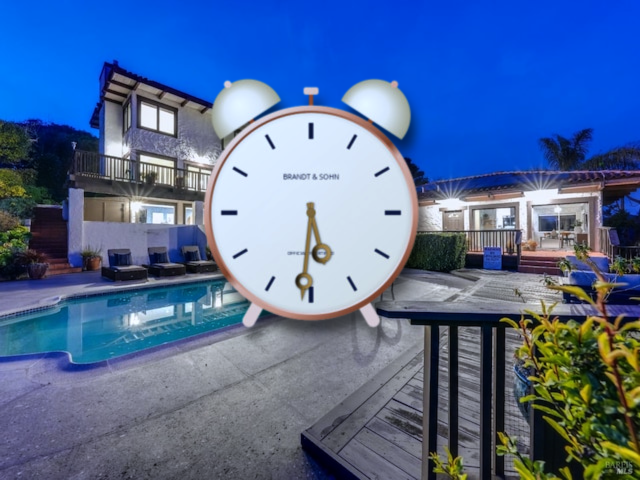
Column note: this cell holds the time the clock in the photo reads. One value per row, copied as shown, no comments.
5:31
